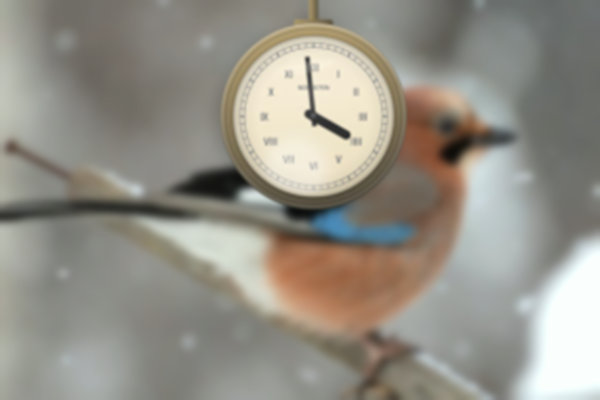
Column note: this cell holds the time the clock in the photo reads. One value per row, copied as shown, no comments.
3:59
